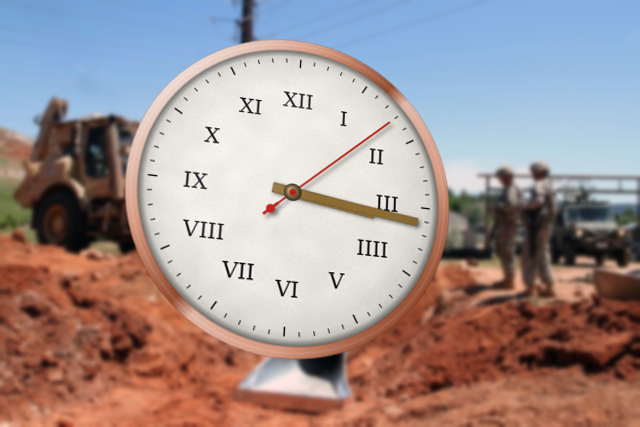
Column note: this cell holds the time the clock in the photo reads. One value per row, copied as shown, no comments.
3:16:08
